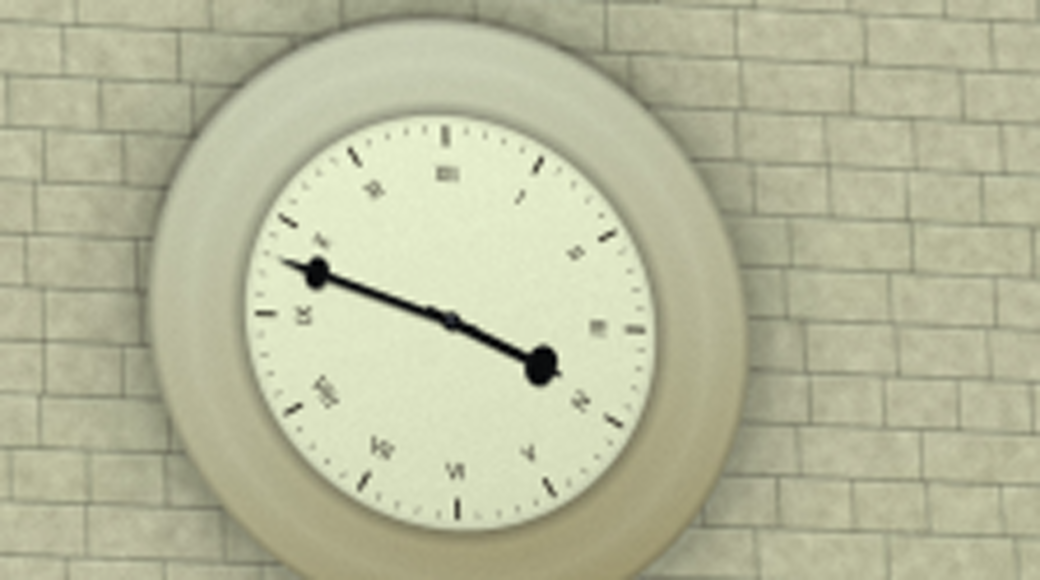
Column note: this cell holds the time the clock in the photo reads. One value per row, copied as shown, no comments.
3:48
